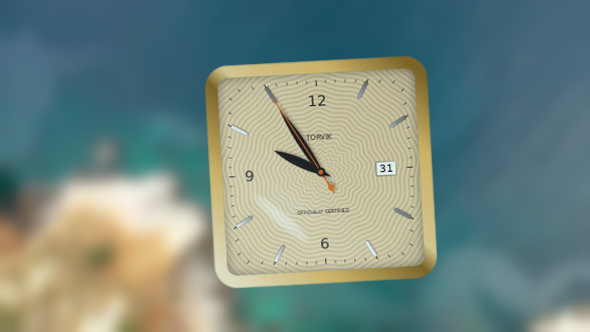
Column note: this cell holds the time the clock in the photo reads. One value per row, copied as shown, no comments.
9:54:55
